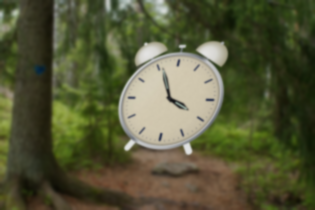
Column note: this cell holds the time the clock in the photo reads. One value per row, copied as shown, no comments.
3:56
